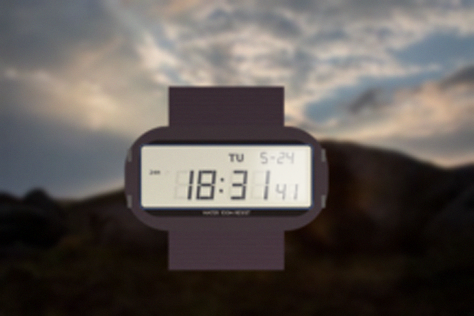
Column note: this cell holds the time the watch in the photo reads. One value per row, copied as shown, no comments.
18:31:41
